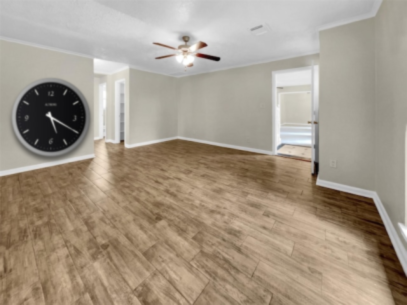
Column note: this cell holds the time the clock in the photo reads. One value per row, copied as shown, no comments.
5:20
